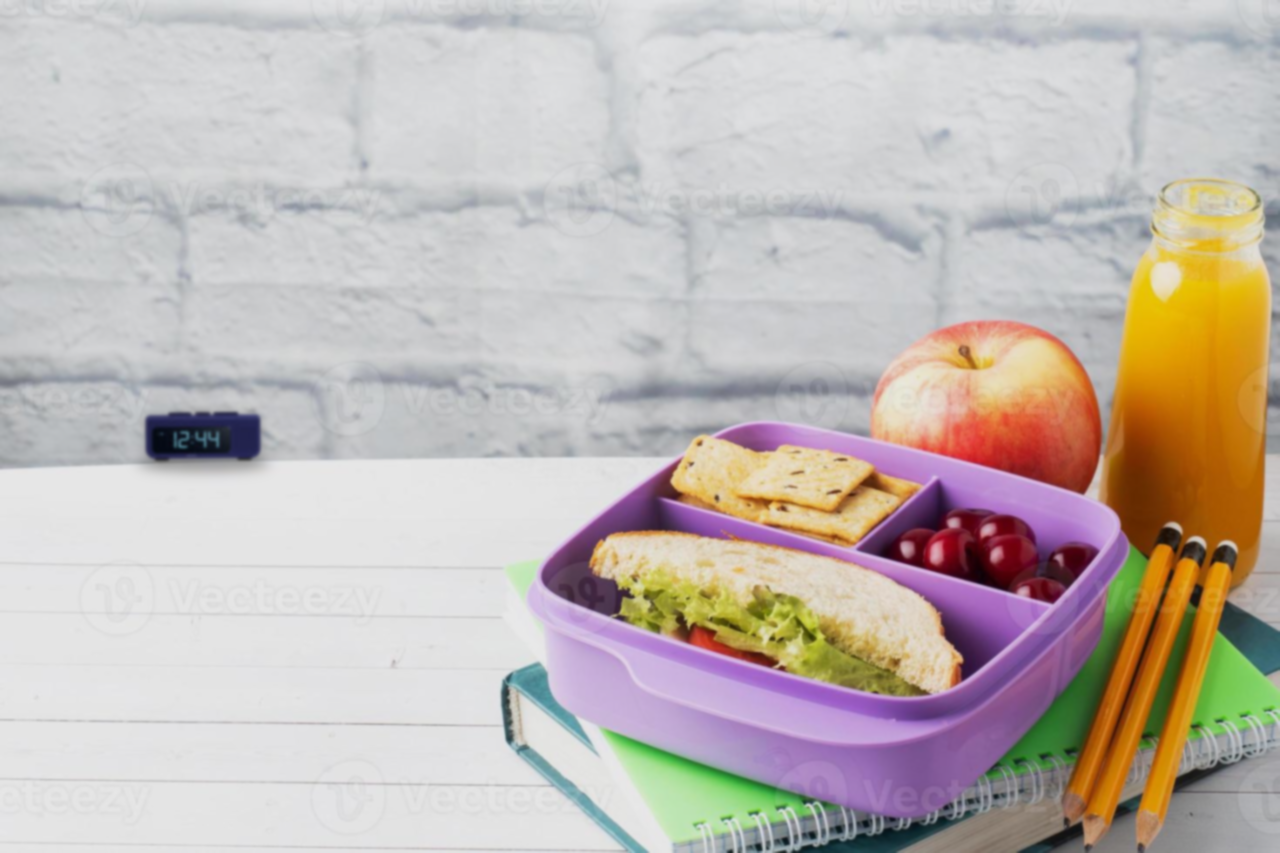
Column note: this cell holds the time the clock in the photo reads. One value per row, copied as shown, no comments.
12:44
